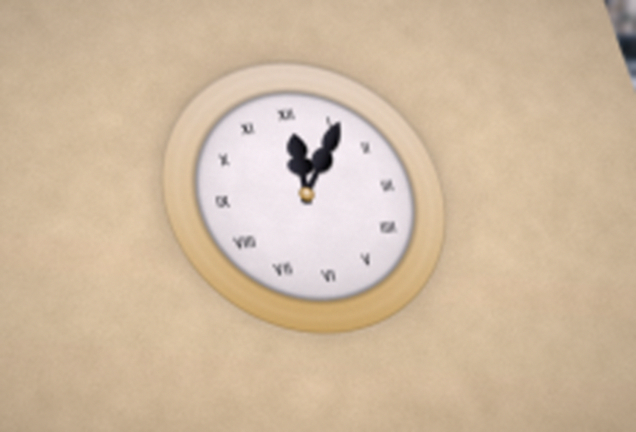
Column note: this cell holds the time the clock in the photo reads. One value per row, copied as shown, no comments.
12:06
